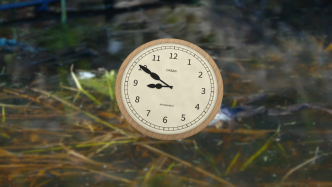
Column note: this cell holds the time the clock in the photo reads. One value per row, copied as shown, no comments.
8:50
